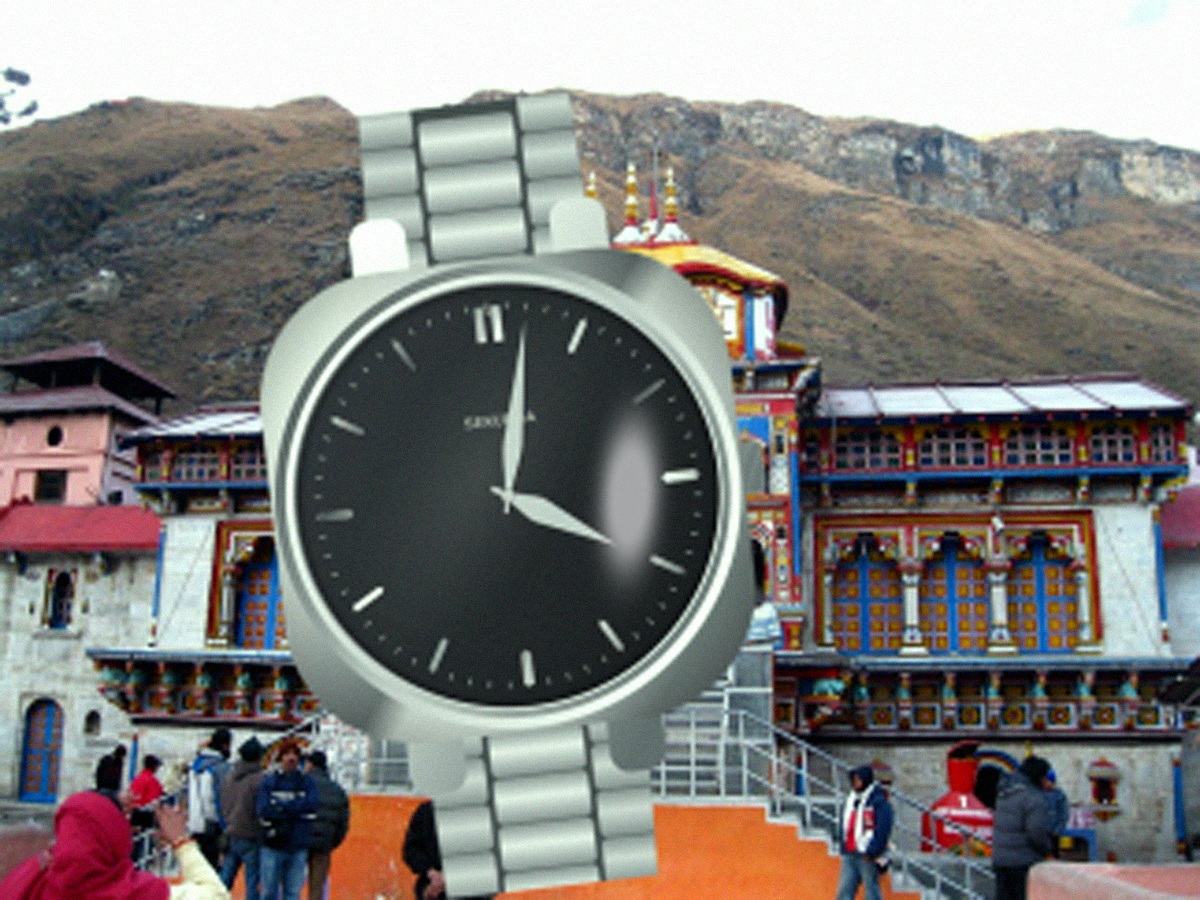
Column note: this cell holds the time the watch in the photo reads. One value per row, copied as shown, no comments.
4:02
